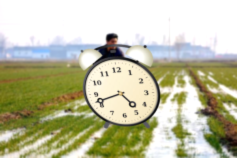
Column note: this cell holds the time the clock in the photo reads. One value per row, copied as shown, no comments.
4:42
